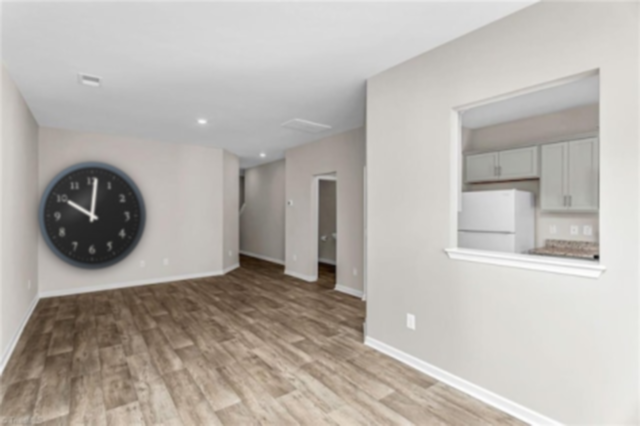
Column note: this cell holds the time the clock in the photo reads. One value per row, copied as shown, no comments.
10:01
